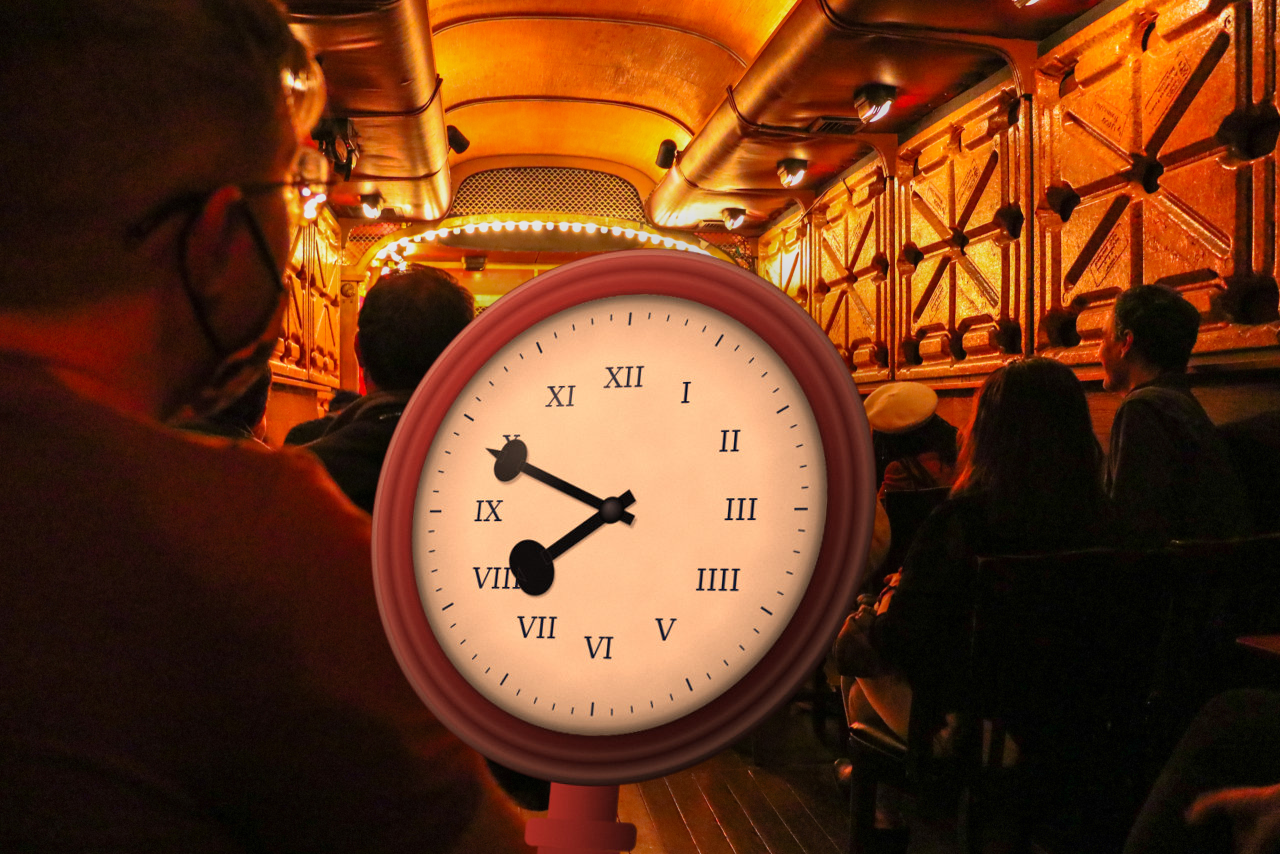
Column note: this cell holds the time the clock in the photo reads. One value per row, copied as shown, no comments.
7:49
